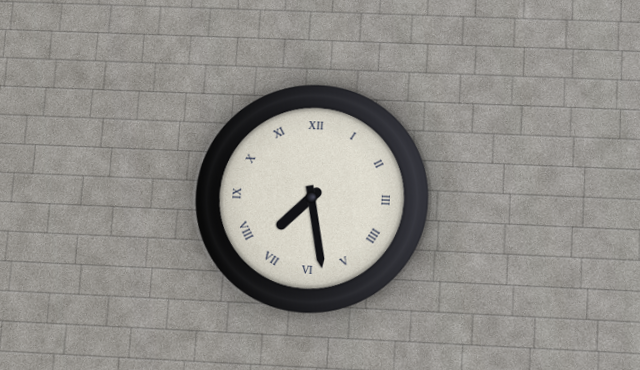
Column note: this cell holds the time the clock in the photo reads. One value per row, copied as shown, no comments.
7:28
